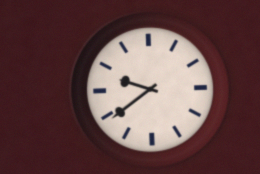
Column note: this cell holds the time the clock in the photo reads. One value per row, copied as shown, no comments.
9:39
